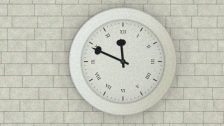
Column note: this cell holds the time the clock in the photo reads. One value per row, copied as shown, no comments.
11:49
